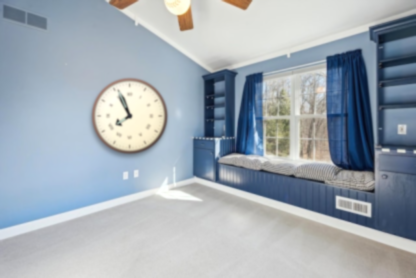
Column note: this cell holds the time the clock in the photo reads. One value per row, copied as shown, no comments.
7:56
